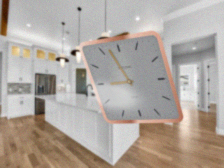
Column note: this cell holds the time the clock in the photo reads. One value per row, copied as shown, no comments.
8:57
